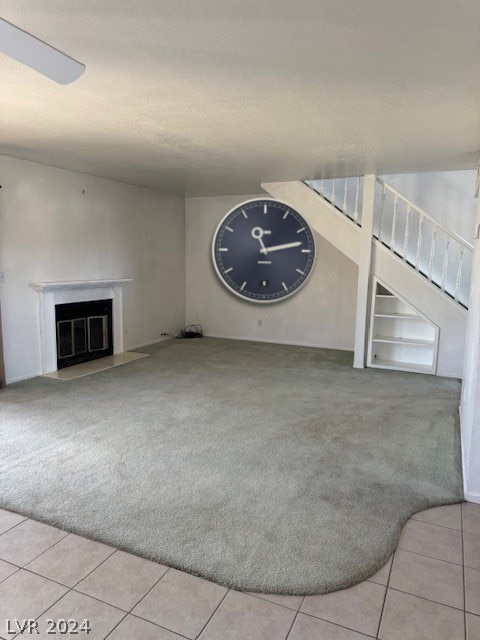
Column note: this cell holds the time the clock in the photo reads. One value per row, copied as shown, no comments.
11:13
